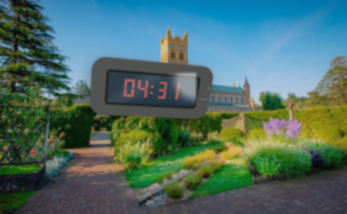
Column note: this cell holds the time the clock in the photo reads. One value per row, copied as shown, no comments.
4:31
